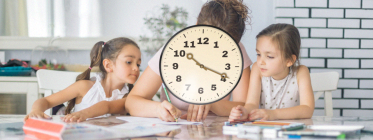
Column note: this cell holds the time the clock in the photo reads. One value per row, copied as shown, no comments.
10:19
